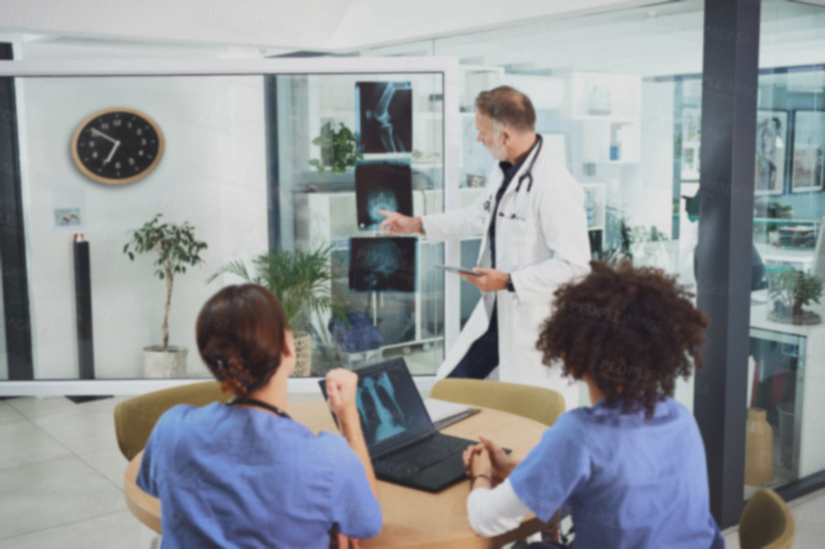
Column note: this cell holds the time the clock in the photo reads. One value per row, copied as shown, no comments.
6:51
